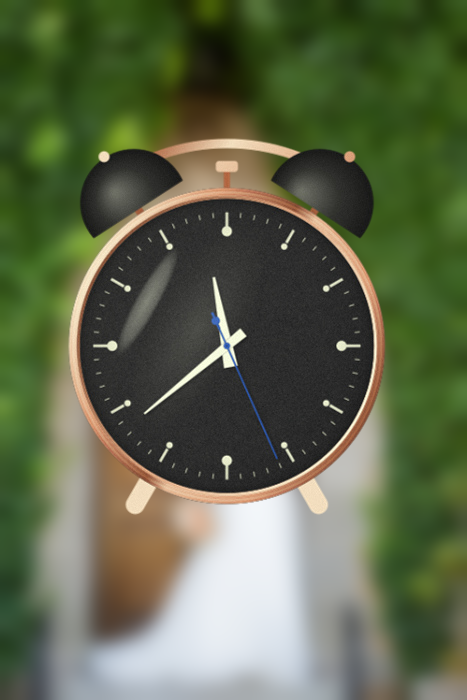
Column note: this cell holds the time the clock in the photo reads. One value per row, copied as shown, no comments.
11:38:26
